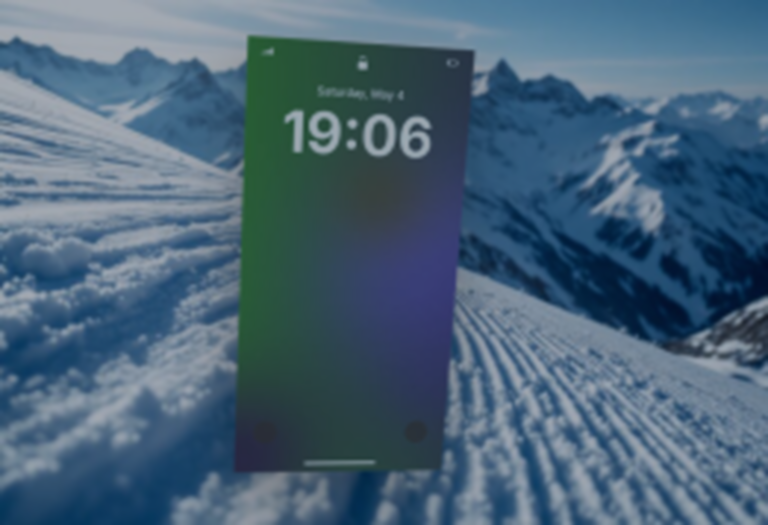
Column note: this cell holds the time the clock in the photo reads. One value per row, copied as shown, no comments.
19:06
